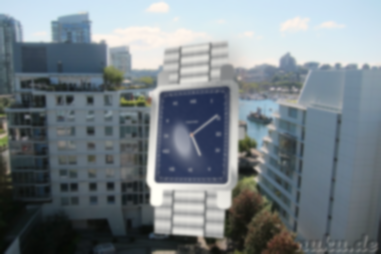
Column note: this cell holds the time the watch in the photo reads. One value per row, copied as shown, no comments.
5:09
